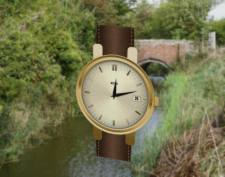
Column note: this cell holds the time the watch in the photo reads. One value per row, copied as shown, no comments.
12:12
